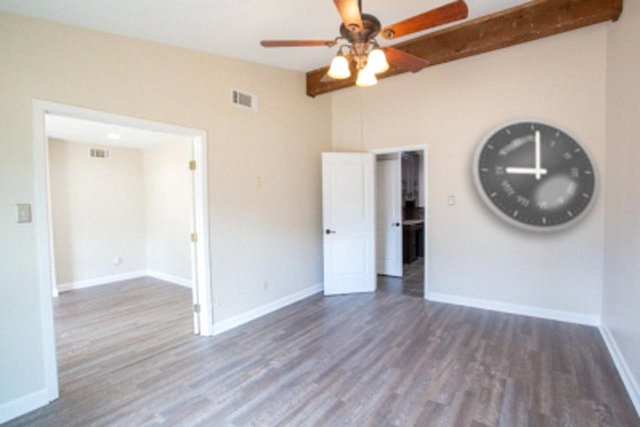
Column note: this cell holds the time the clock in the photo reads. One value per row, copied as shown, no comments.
9:01
